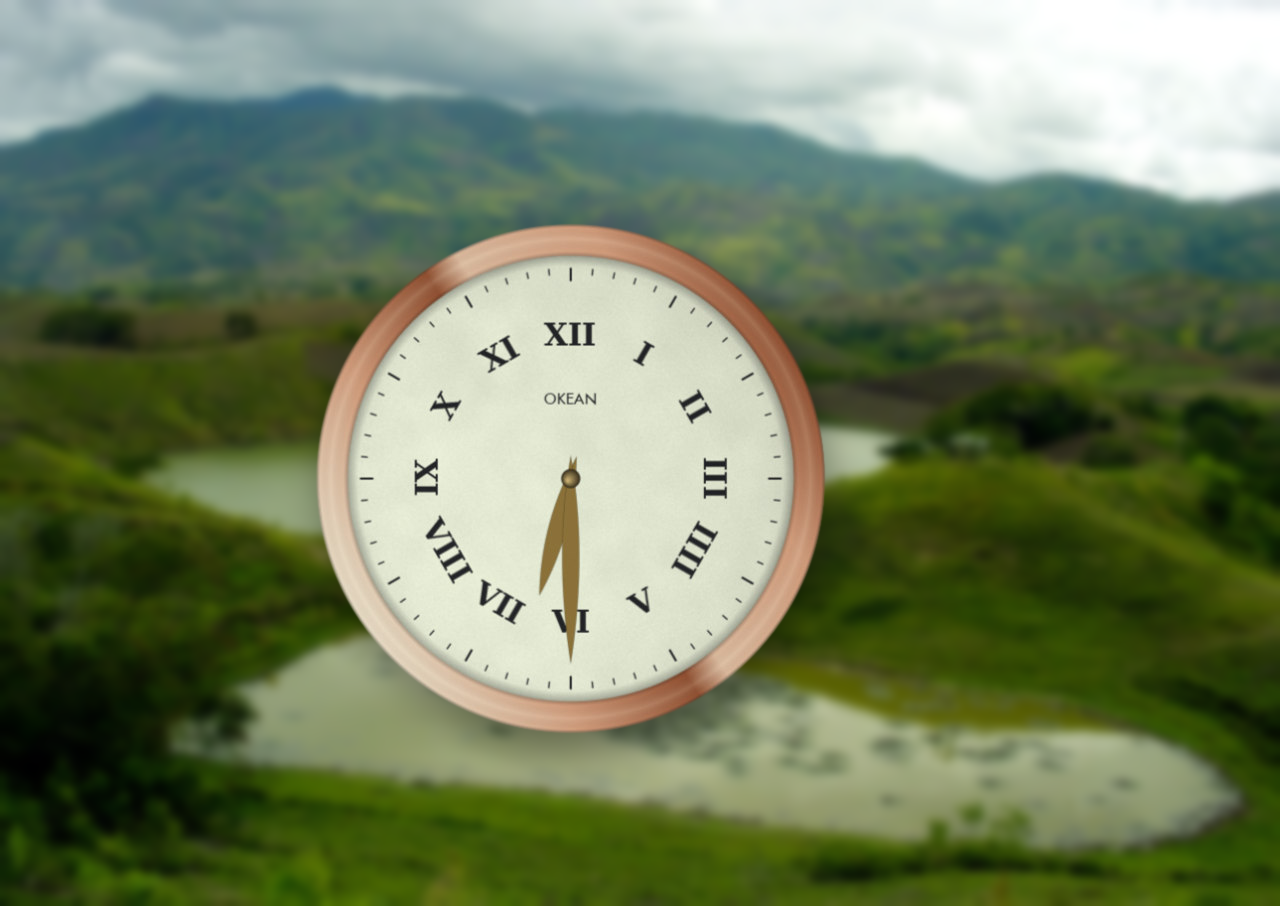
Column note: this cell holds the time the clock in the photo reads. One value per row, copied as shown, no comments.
6:30
